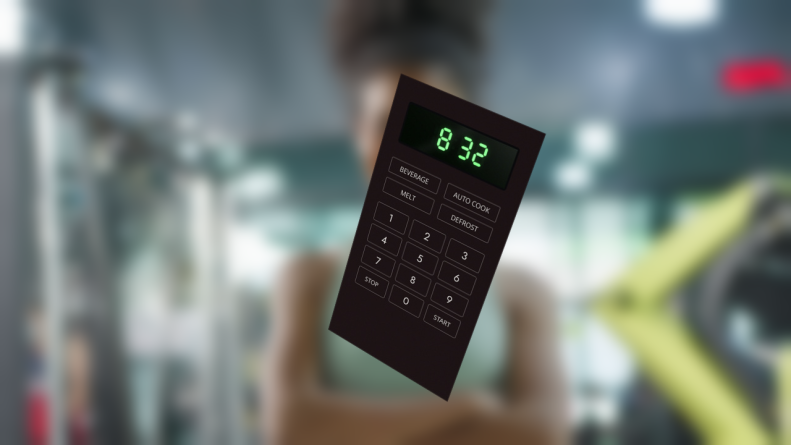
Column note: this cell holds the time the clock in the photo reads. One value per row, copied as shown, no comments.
8:32
